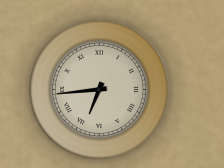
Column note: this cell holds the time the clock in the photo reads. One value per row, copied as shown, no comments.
6:44
